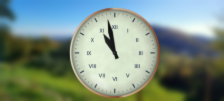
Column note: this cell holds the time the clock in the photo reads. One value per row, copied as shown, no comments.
10:58
